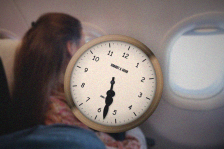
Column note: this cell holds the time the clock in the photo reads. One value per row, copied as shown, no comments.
5:28
